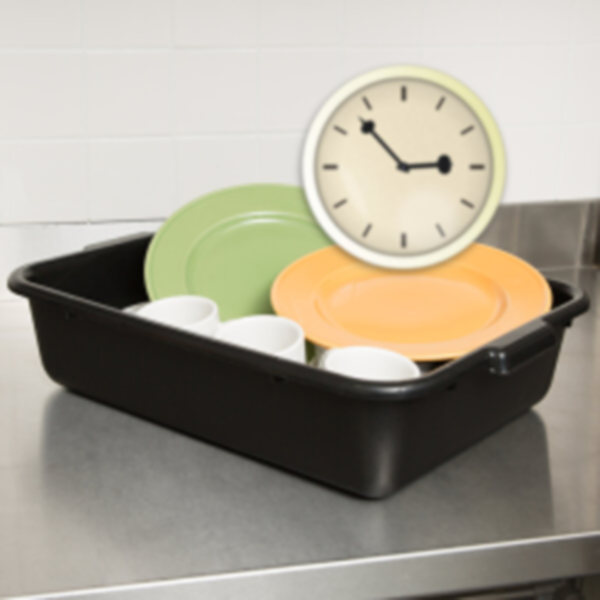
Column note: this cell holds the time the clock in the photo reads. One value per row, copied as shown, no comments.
2:53
